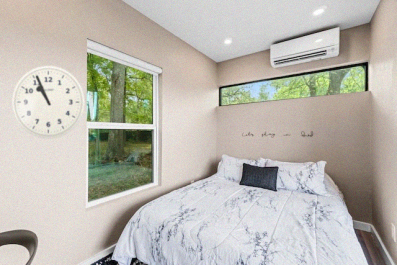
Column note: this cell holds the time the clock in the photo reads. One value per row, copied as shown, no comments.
10:56
